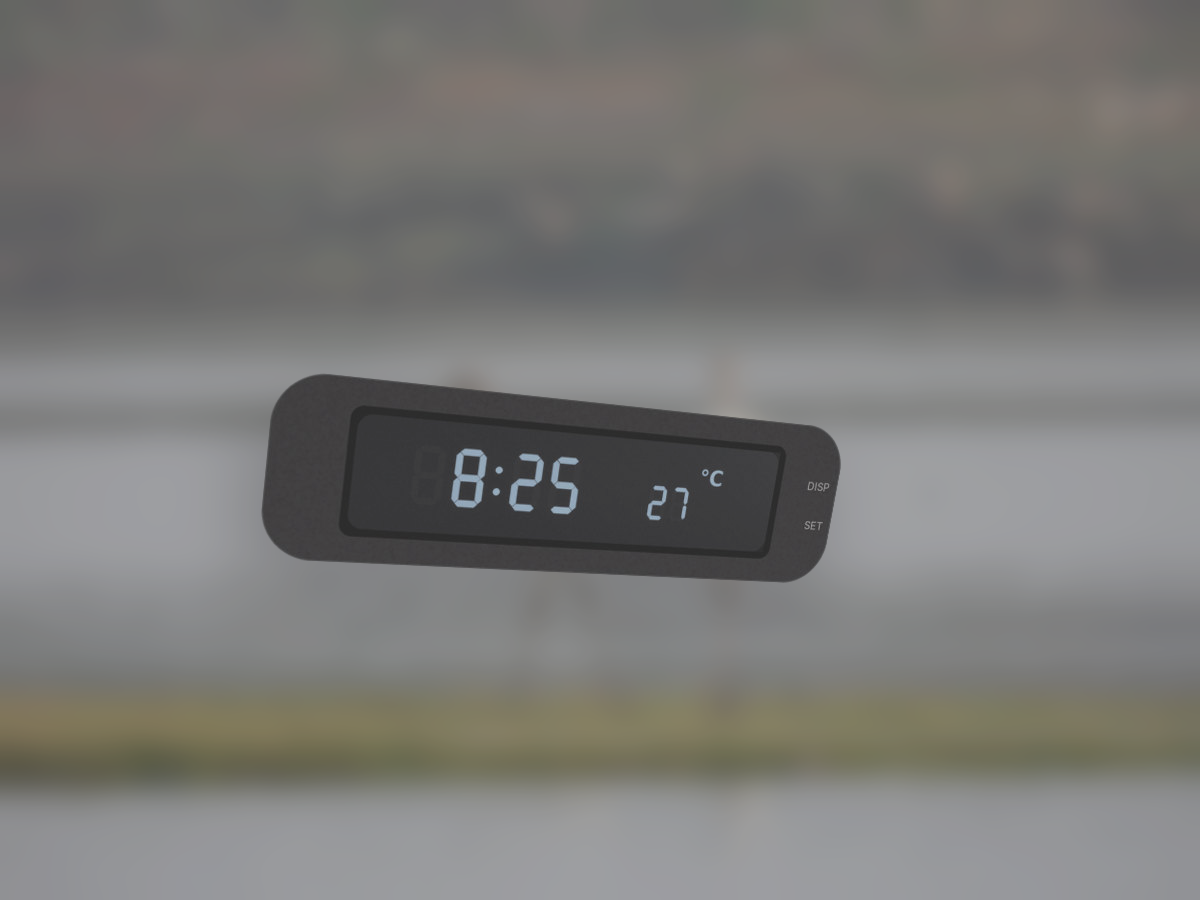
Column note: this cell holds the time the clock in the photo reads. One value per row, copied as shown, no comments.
8:25
